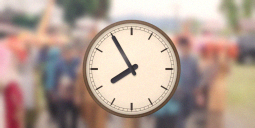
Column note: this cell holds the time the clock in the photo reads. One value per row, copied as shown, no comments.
7:55
